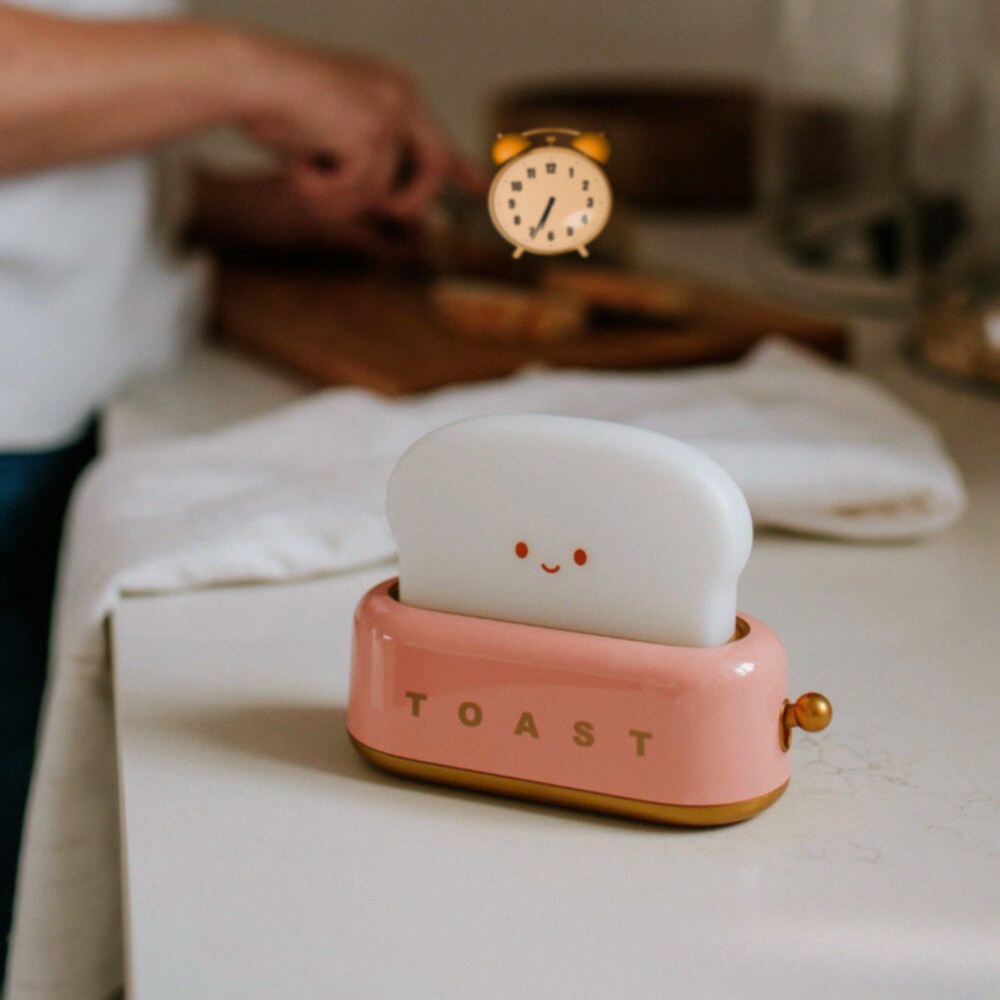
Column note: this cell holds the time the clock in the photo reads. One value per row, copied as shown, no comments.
6:34
